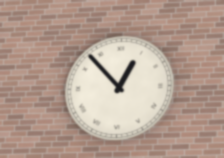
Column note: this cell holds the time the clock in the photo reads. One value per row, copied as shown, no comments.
12:53
